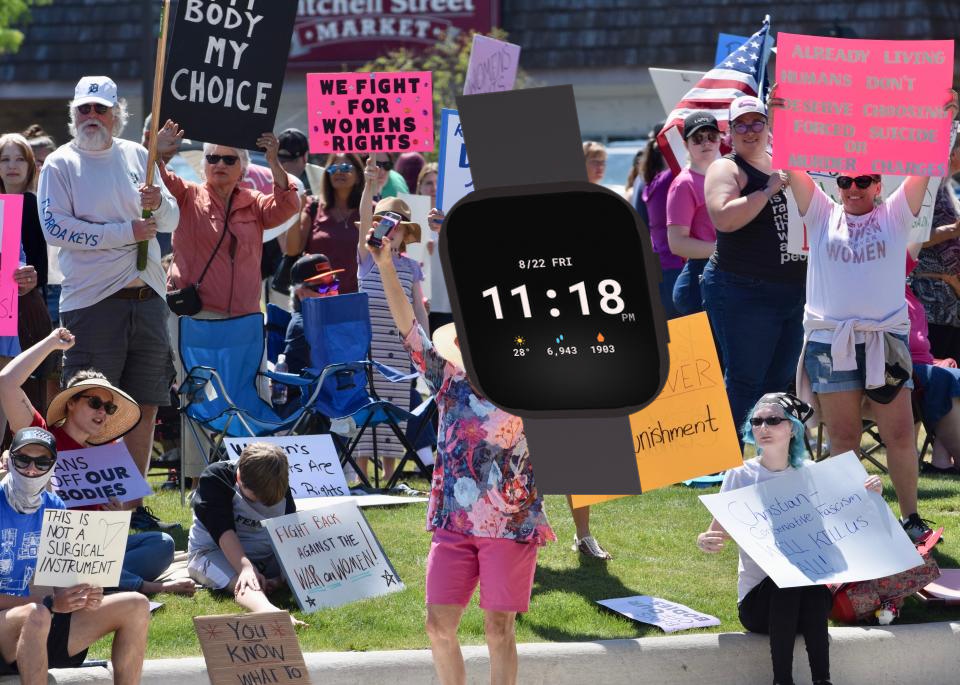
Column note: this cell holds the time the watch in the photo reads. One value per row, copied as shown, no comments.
11:18
